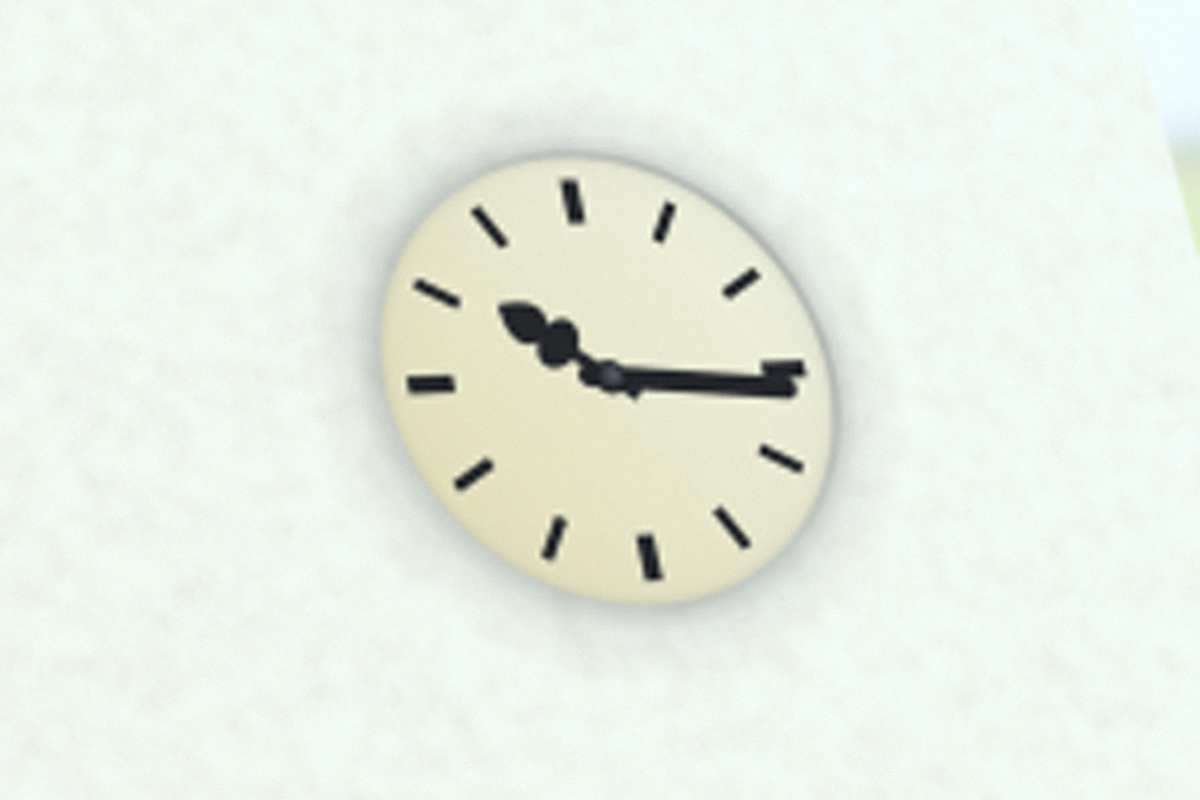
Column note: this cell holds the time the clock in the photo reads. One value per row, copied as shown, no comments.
10:16
